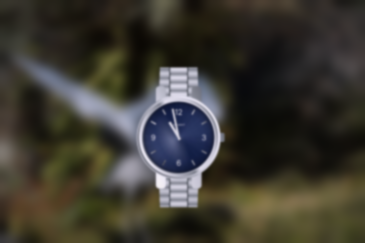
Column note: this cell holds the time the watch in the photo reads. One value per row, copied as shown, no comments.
10:58
